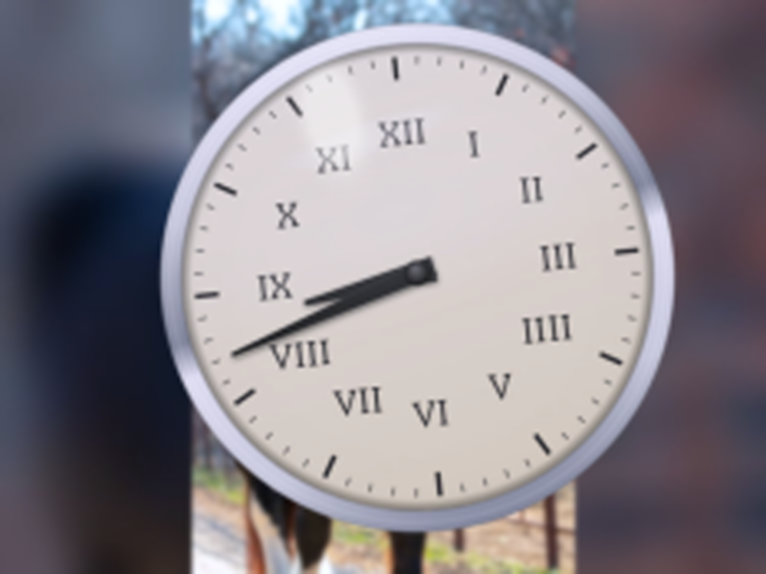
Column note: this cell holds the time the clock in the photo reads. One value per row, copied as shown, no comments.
8:42
